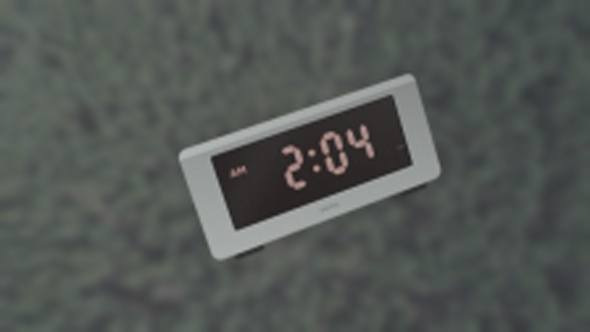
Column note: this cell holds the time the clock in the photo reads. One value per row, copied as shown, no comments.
2:04
